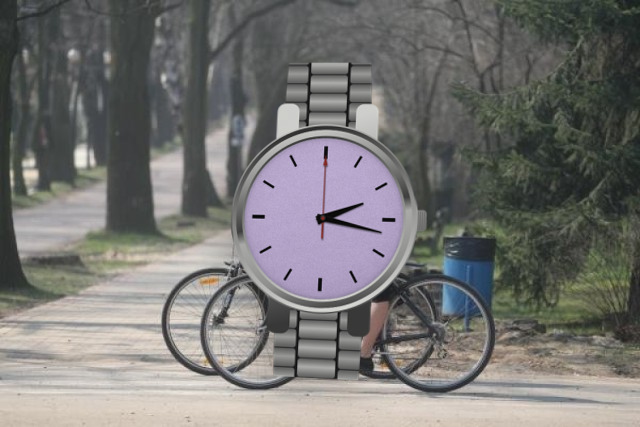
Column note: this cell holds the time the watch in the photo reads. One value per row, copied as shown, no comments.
2:17:00
